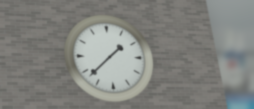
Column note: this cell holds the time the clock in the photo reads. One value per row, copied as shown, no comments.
1:38
